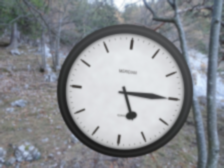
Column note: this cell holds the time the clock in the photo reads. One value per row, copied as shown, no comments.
5:15
